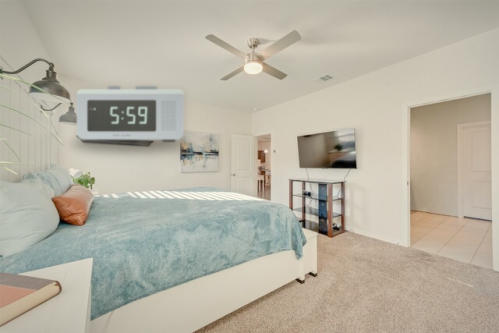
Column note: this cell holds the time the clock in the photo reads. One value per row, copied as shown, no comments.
5:59
